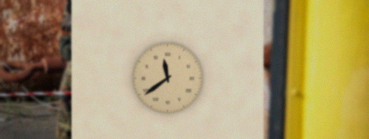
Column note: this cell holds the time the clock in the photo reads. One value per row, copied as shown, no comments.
11:39
